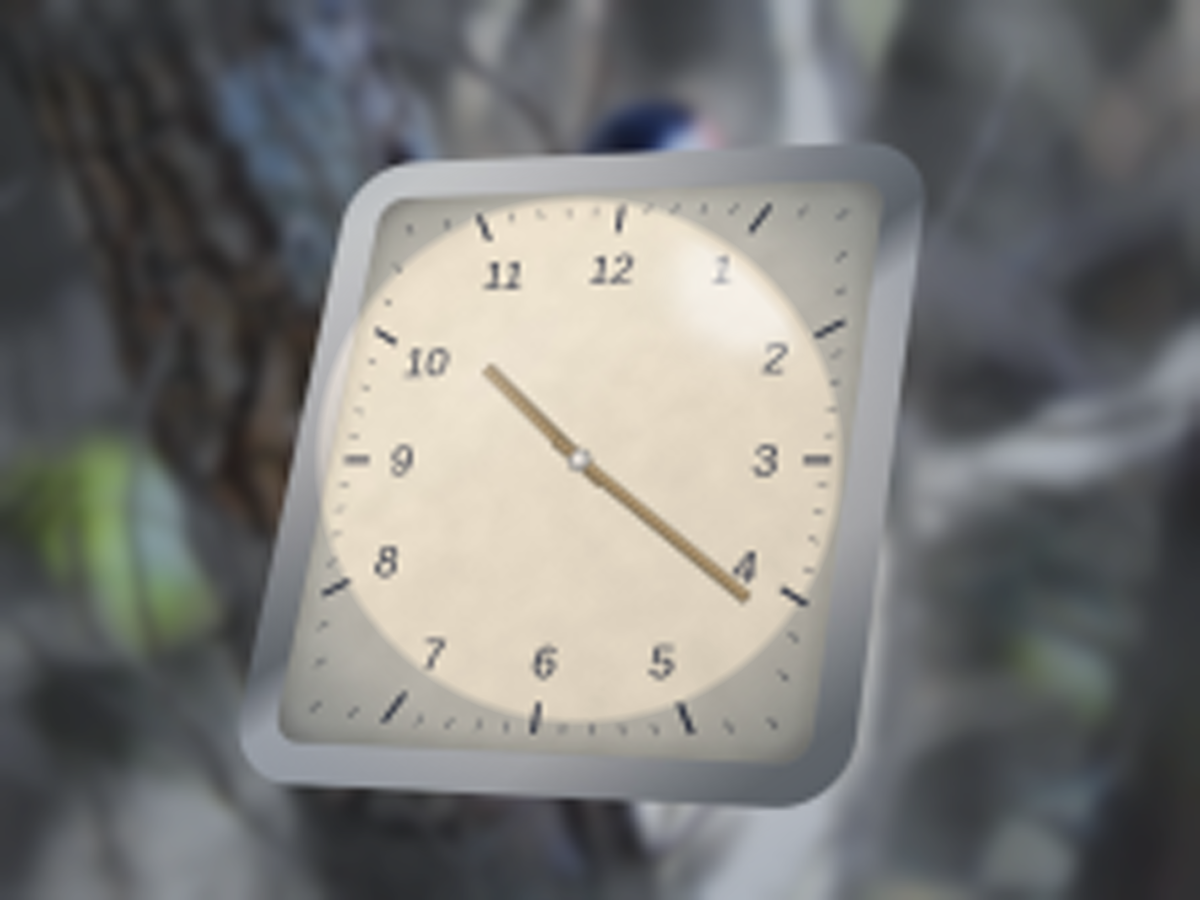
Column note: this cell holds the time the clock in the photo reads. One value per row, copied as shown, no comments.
10:21
